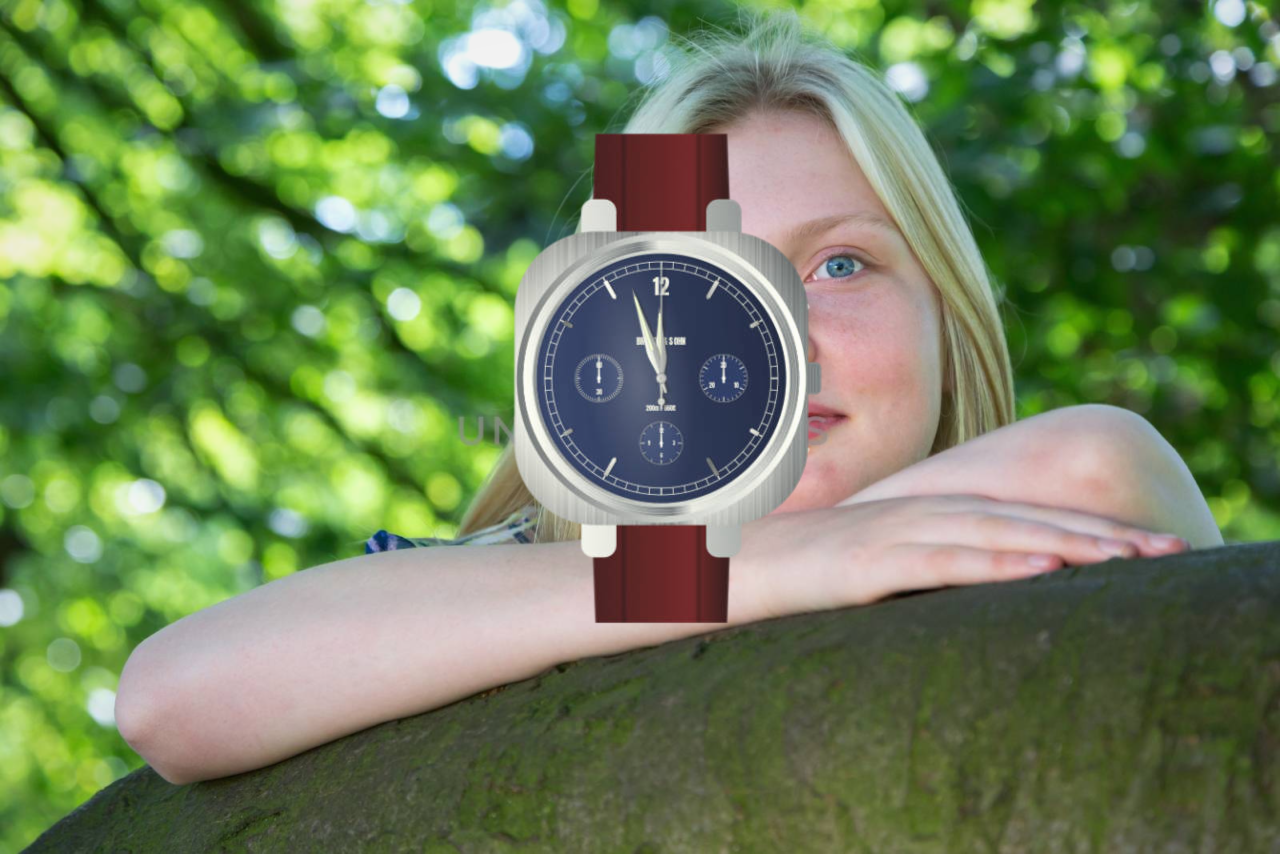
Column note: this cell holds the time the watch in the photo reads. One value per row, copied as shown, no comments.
11:57
